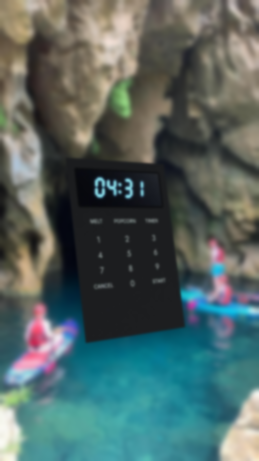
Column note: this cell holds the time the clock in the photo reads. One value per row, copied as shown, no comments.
4:31
